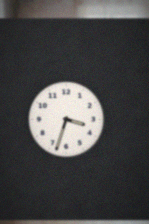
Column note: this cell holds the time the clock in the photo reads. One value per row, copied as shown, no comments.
3:33
